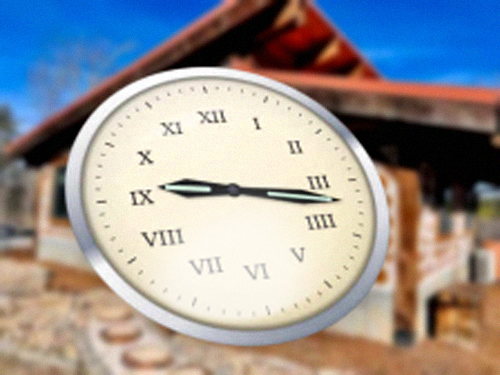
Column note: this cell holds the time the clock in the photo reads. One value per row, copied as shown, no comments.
9:17
